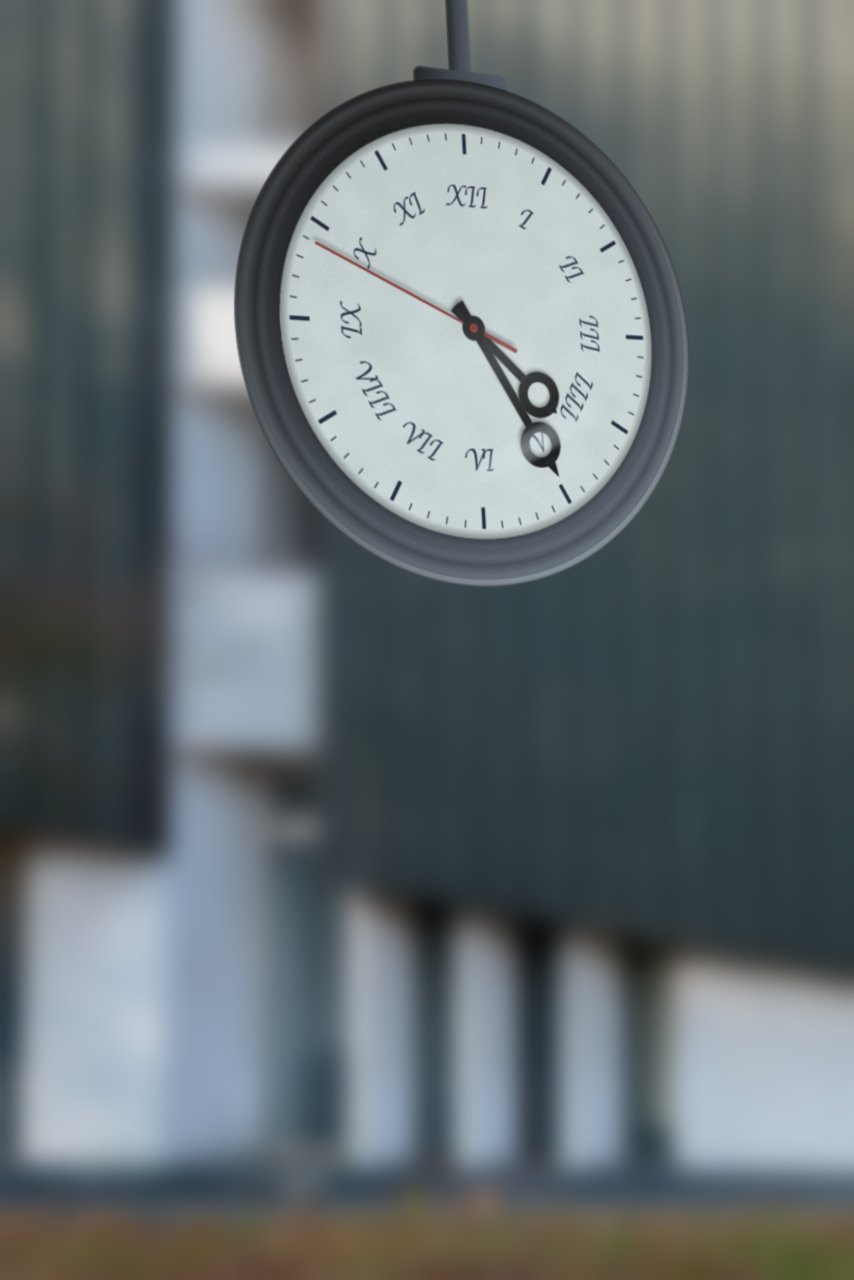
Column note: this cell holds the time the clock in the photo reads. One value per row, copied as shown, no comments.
4:24:49
